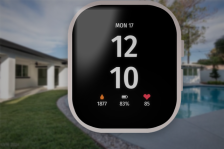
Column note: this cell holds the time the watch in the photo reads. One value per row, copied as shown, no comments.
12:10
